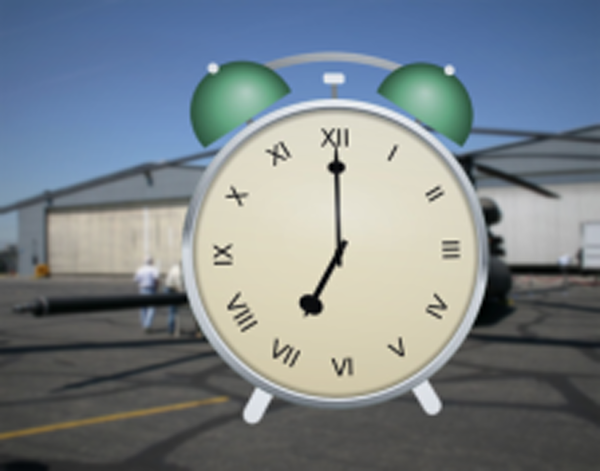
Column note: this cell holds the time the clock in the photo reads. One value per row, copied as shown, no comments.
7:00
